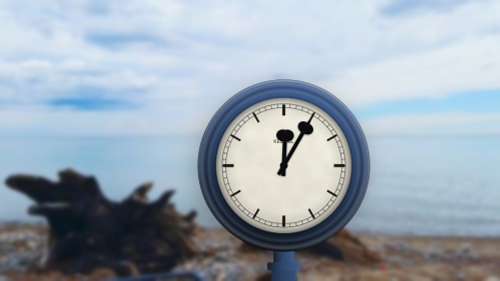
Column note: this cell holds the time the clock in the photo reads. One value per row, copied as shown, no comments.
12:05
